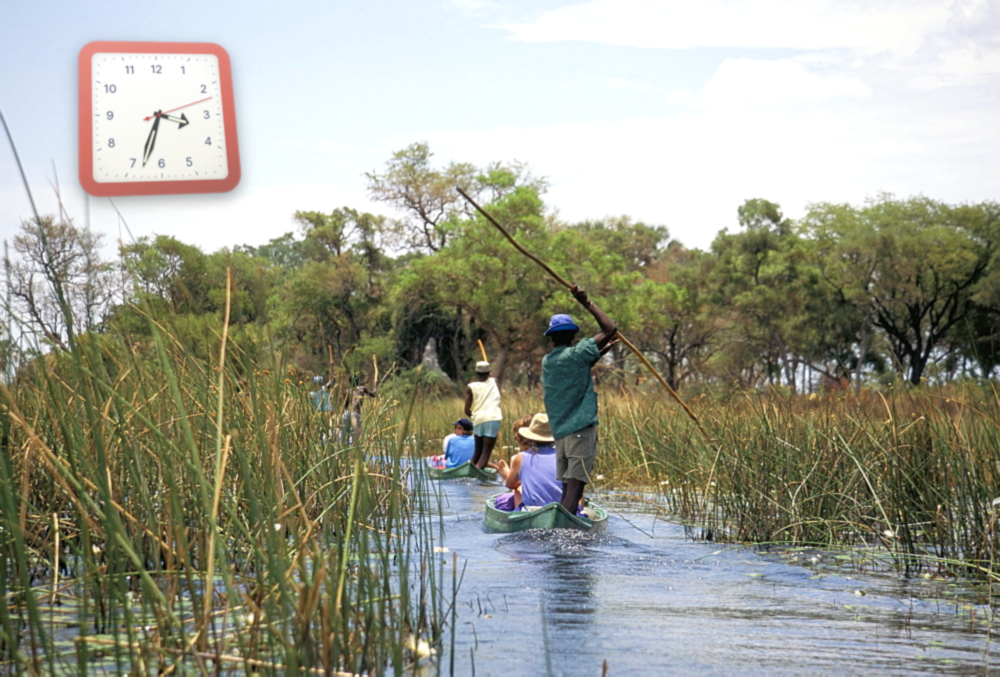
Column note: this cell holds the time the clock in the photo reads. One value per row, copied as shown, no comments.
3:33:12
